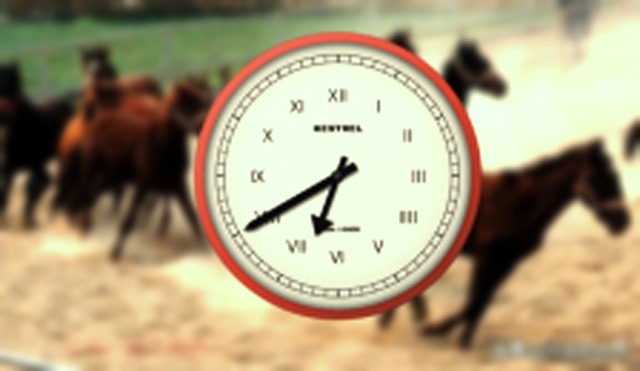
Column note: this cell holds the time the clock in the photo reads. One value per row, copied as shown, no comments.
6:40
